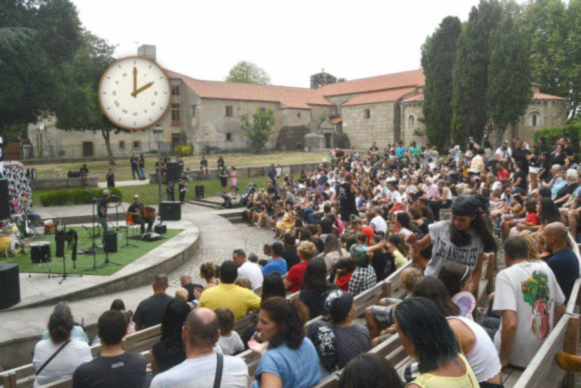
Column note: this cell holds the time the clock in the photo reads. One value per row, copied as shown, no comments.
2:00
